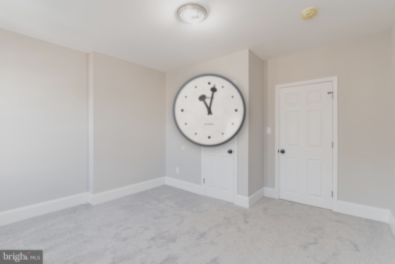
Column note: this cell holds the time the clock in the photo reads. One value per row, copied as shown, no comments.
11:02
